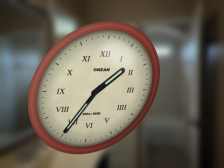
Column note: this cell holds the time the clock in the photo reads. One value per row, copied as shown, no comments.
1:35
